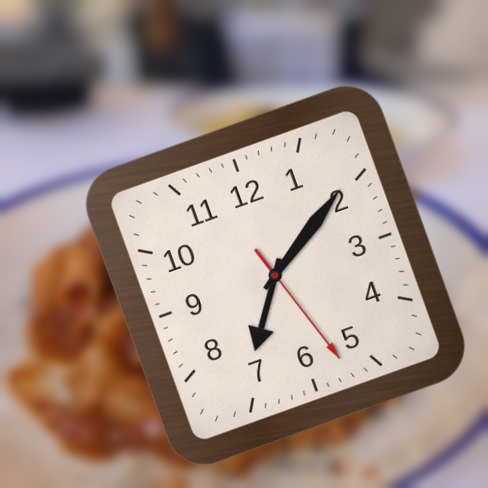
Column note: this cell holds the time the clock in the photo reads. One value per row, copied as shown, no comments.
7:09:27
